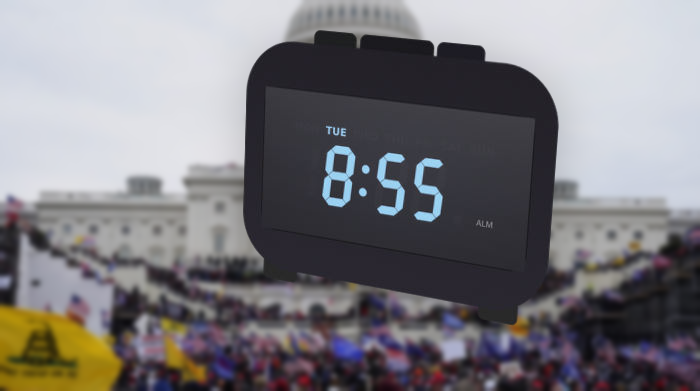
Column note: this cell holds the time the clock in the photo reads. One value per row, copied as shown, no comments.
8:55
